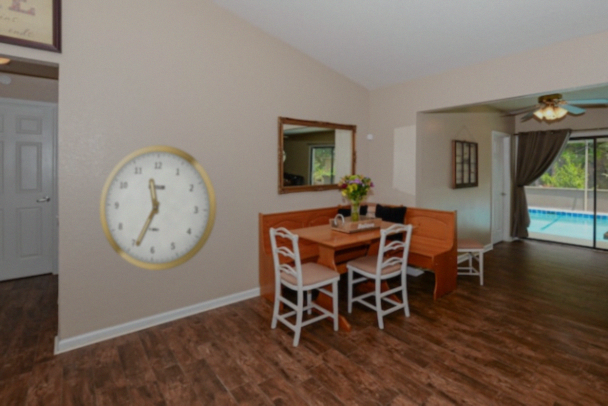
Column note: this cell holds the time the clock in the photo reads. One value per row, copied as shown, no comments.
11:34
